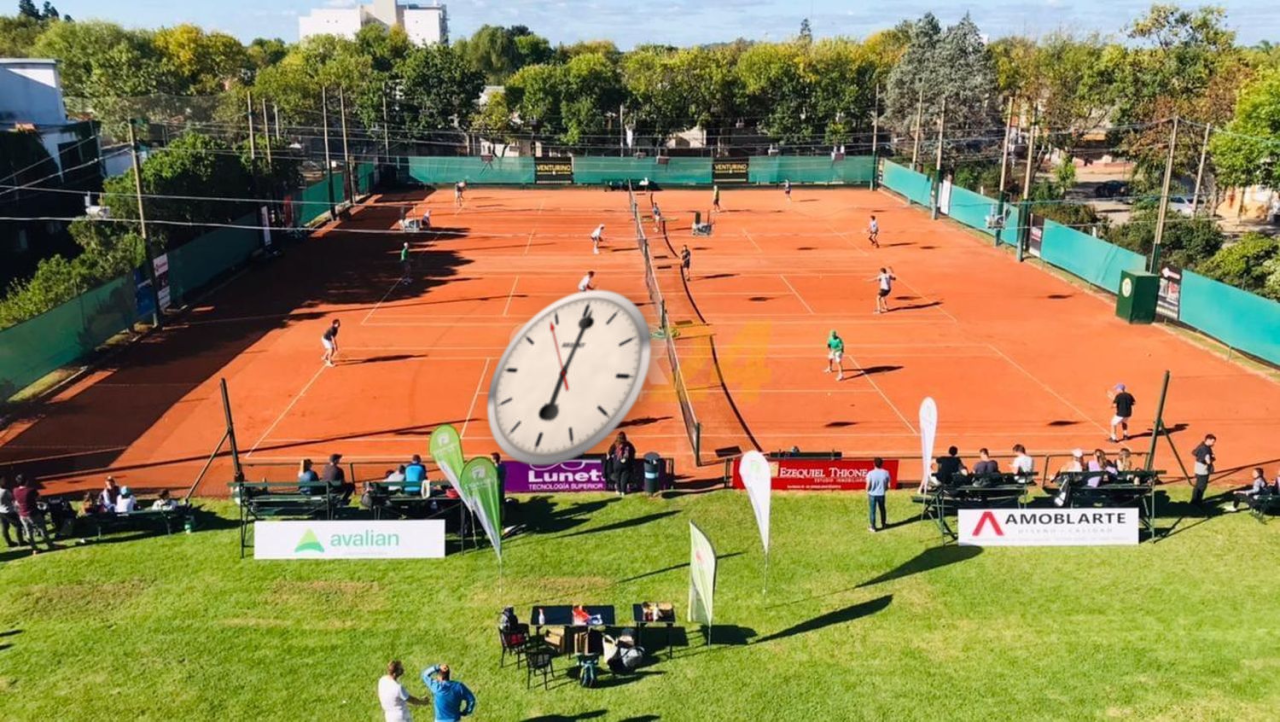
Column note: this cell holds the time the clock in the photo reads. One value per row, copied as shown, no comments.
6:00:54
